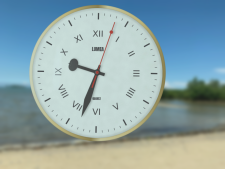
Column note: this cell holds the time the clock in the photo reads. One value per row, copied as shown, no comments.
9:33:03
